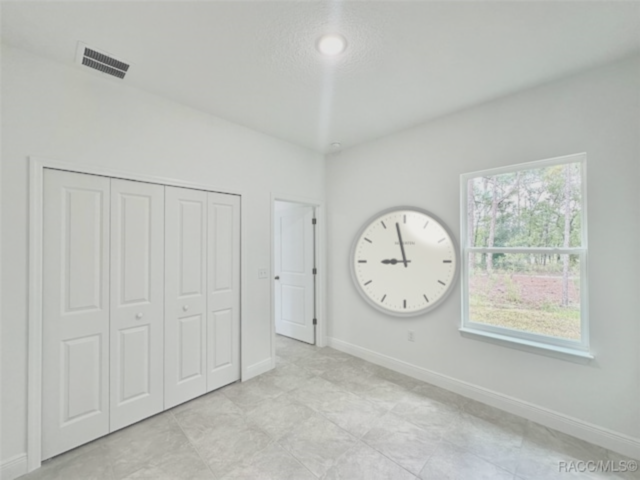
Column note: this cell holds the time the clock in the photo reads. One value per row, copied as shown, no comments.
8:58
